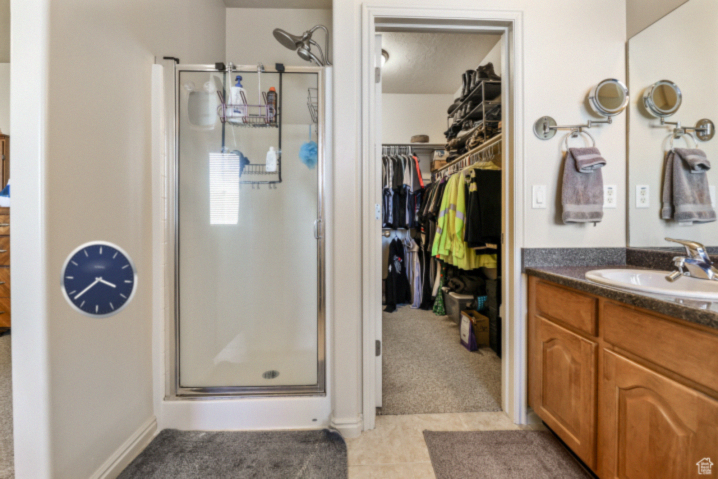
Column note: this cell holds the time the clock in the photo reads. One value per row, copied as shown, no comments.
3:38
